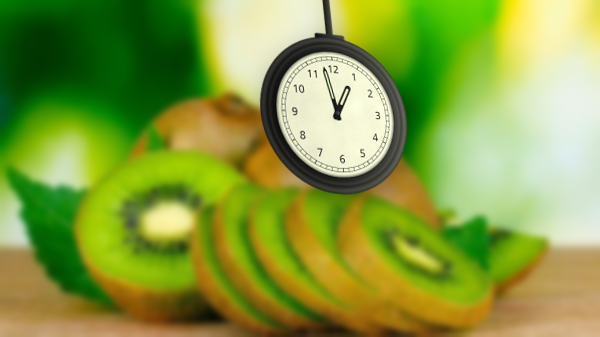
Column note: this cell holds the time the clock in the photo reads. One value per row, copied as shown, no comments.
12:58
